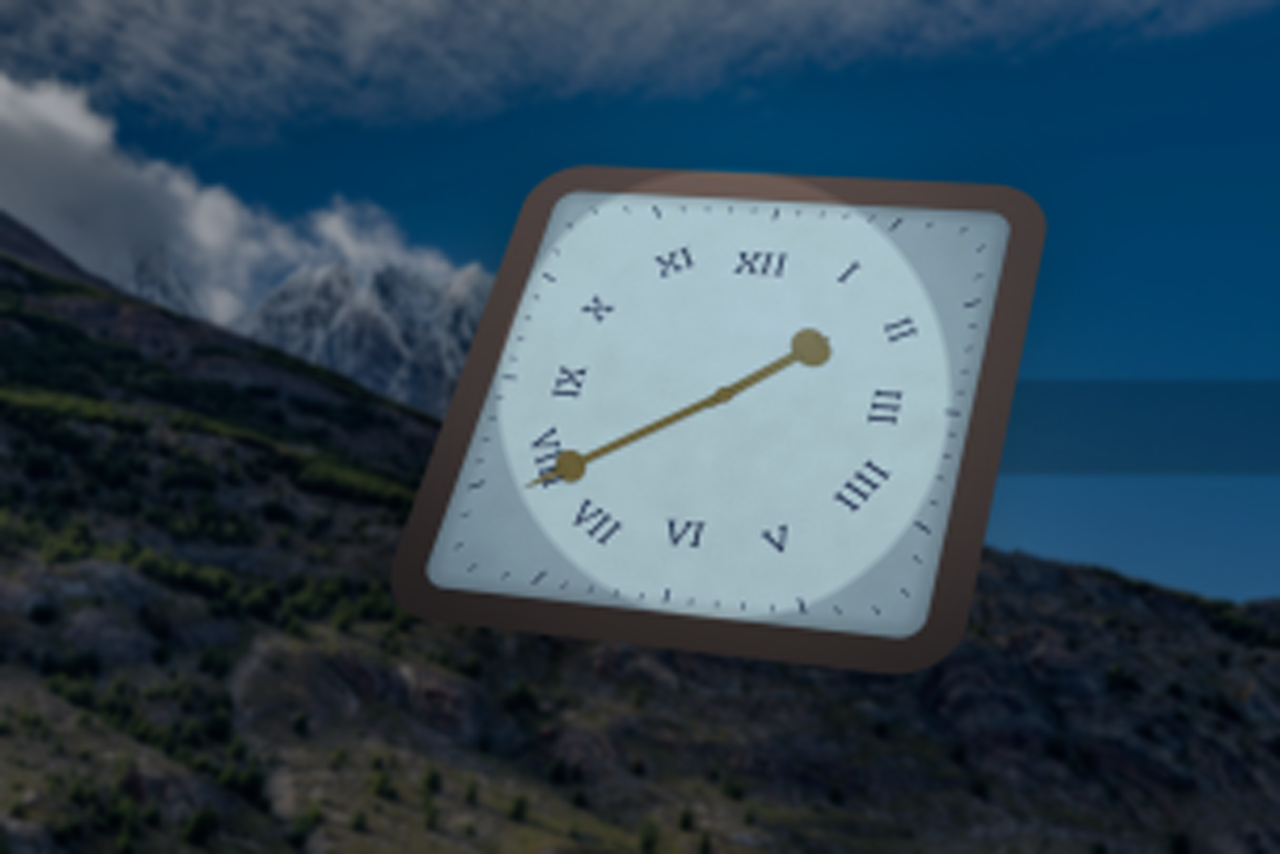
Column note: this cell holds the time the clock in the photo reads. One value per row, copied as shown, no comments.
1:39
